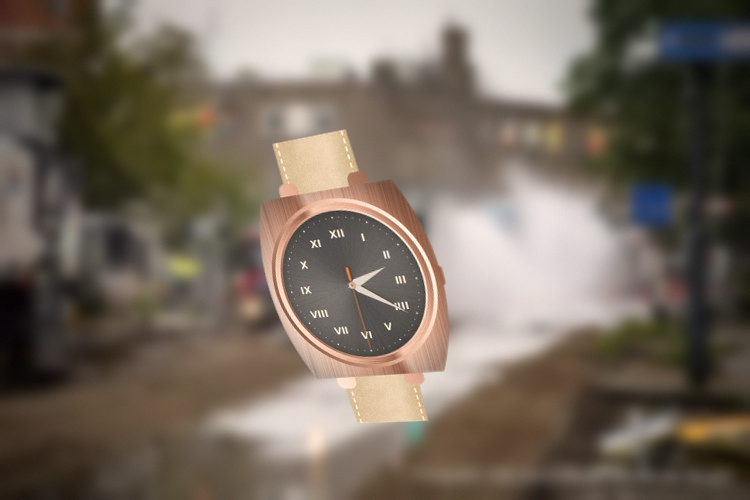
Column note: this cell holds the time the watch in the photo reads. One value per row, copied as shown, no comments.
2:20:30
